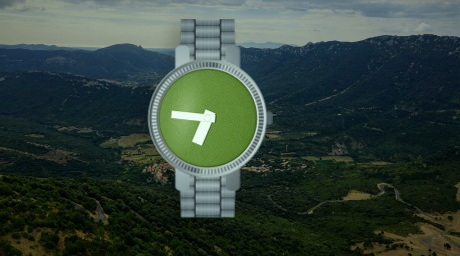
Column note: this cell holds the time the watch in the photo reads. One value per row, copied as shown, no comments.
6:46
